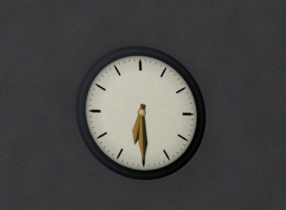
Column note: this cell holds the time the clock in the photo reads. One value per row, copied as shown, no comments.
6:30
